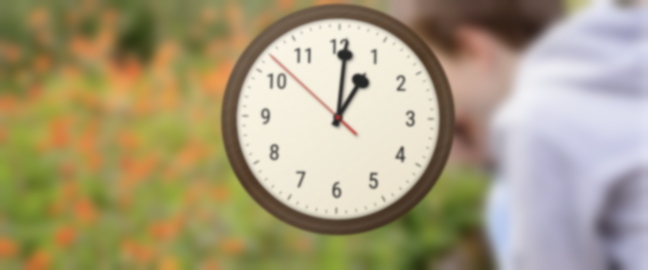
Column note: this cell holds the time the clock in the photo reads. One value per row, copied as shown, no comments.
1:00:52
